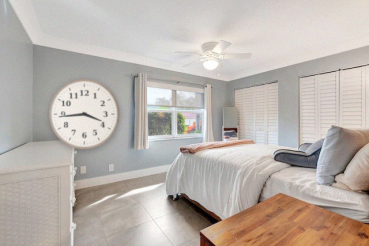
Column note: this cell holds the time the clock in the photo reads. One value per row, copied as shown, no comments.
3:44
